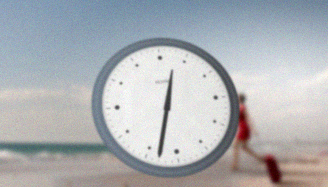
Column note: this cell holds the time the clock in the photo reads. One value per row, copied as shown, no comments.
12:33
